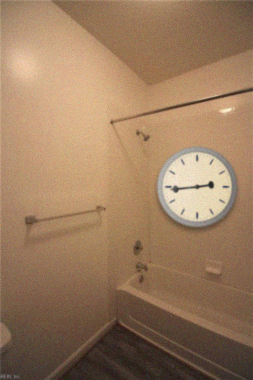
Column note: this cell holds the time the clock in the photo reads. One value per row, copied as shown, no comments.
2:44
